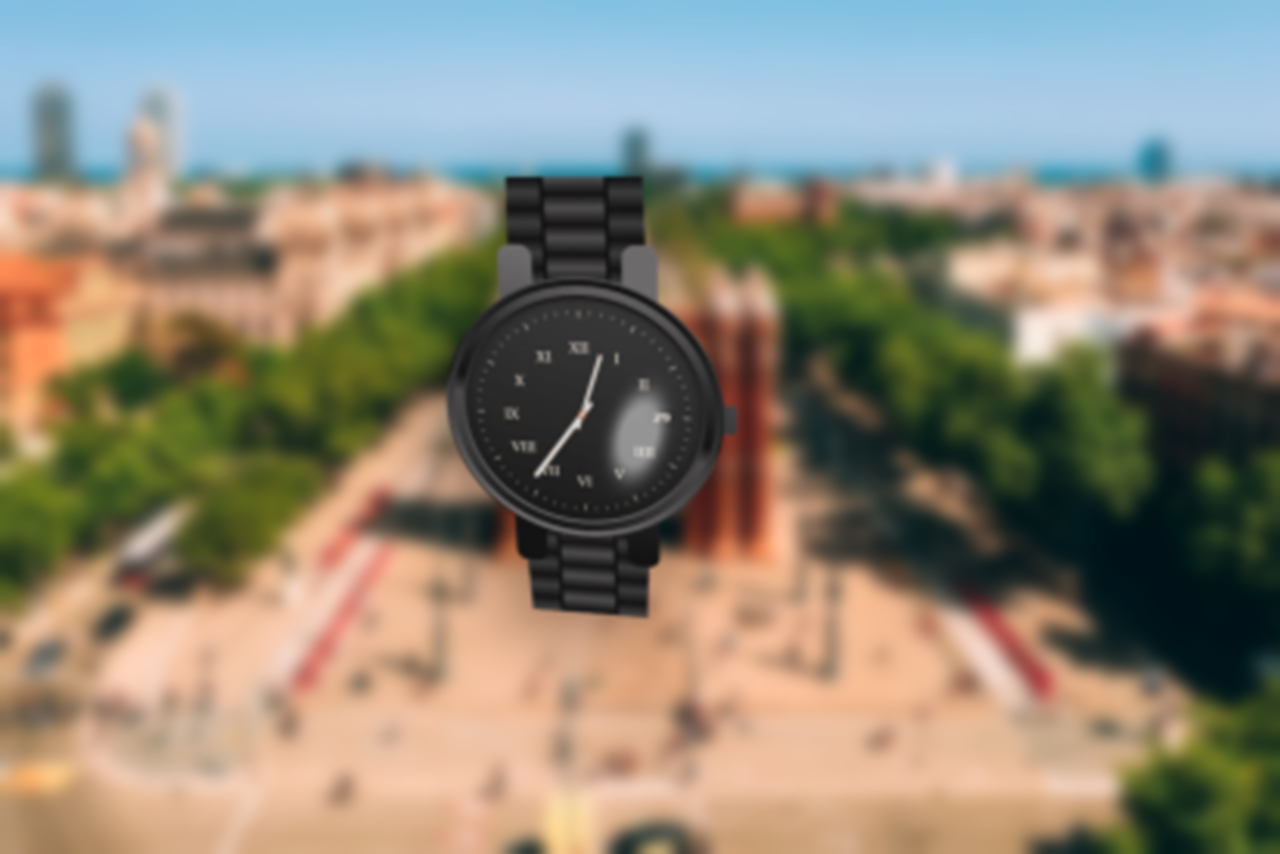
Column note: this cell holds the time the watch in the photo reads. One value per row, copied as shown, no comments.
12:36
